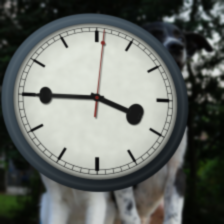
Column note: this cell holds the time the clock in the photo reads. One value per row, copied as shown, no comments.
3:45:01
